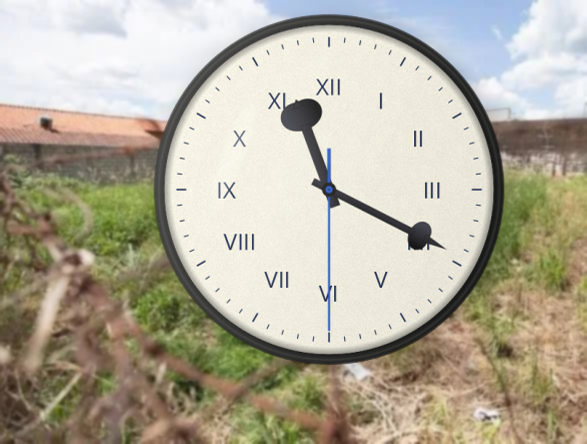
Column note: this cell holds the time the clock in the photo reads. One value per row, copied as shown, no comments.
11:19:30
